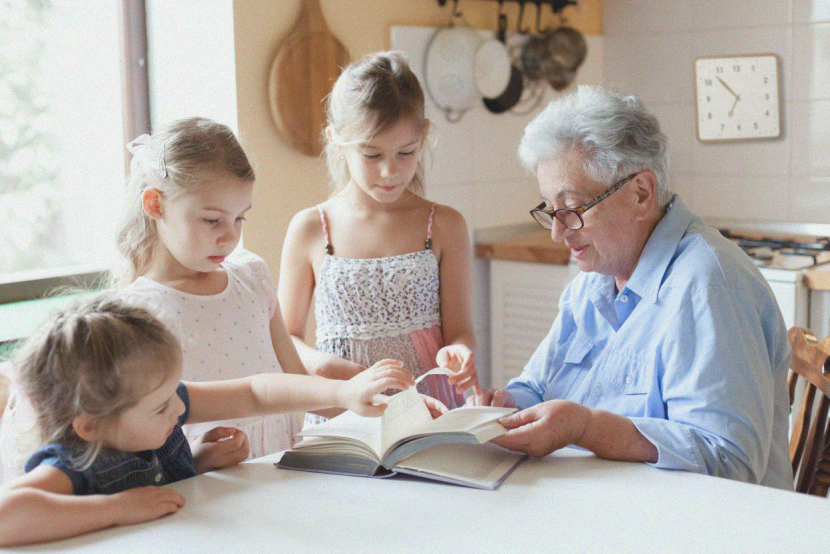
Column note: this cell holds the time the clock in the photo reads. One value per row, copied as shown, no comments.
6:53
